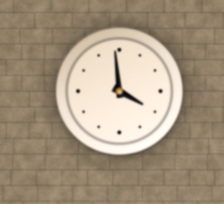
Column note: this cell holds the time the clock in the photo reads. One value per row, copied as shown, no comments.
3:59
